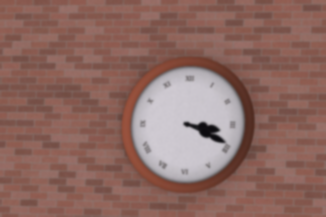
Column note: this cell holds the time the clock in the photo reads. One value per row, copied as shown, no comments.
3:19
